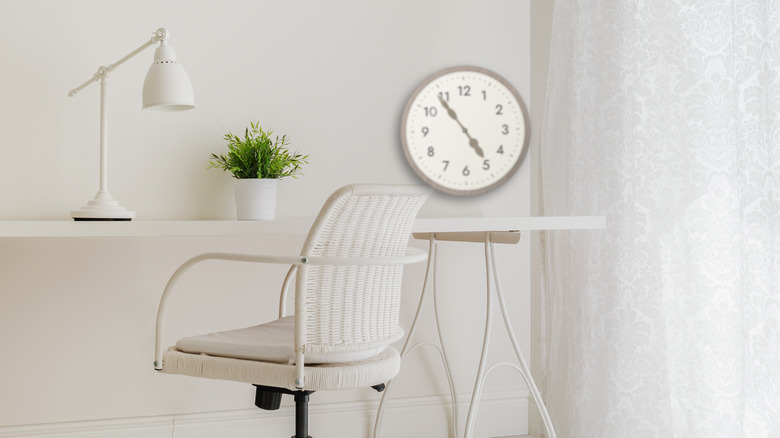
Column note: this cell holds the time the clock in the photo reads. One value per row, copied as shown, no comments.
4:54
